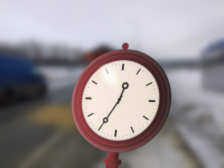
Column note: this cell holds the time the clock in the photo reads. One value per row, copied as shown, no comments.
12:35
